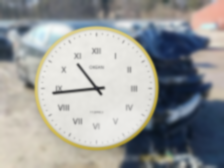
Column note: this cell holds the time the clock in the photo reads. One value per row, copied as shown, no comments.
10:44
